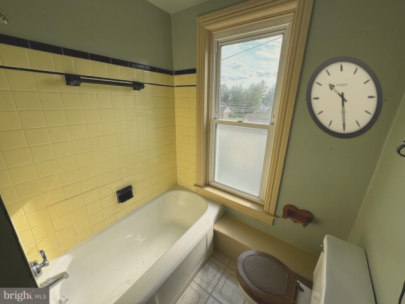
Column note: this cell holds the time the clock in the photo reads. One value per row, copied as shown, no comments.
10:30
